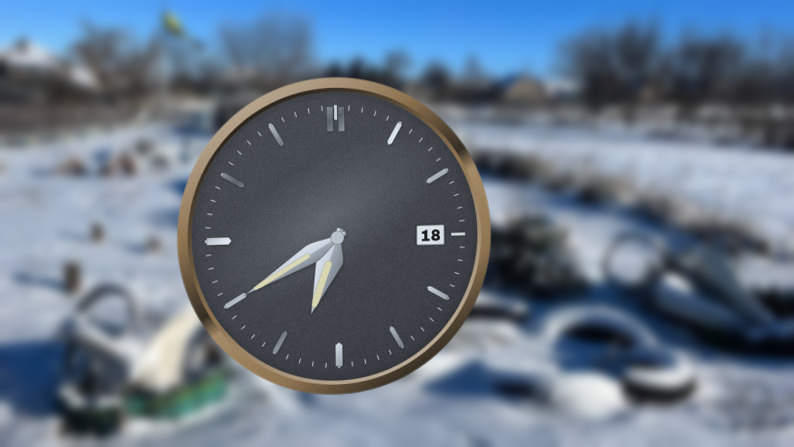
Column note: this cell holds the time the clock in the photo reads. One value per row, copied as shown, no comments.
6:40
